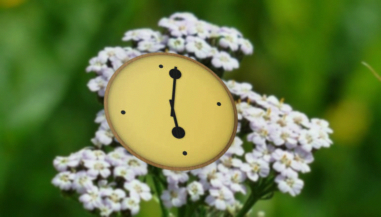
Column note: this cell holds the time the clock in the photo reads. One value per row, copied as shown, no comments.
6:03
